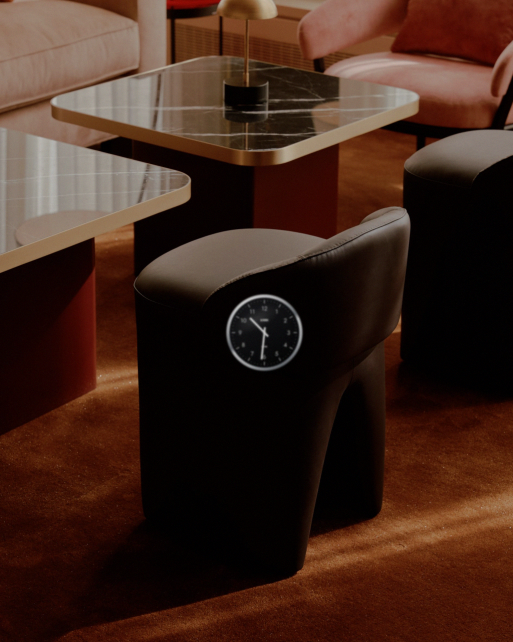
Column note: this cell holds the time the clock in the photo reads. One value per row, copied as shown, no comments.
10:31
